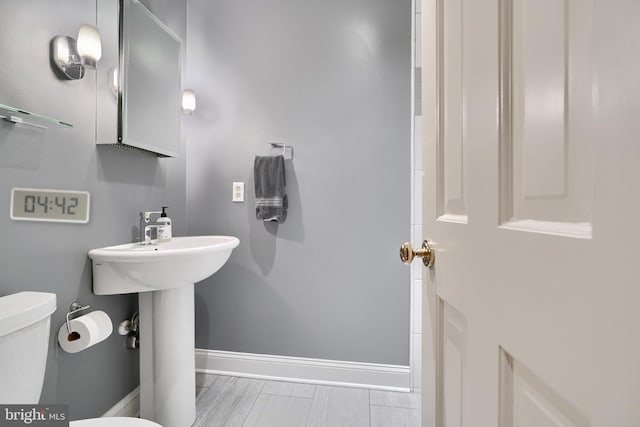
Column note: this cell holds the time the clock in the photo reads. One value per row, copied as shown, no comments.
4:42
